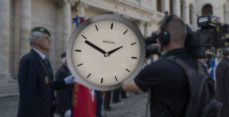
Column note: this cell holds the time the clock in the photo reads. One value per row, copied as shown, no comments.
1:49
